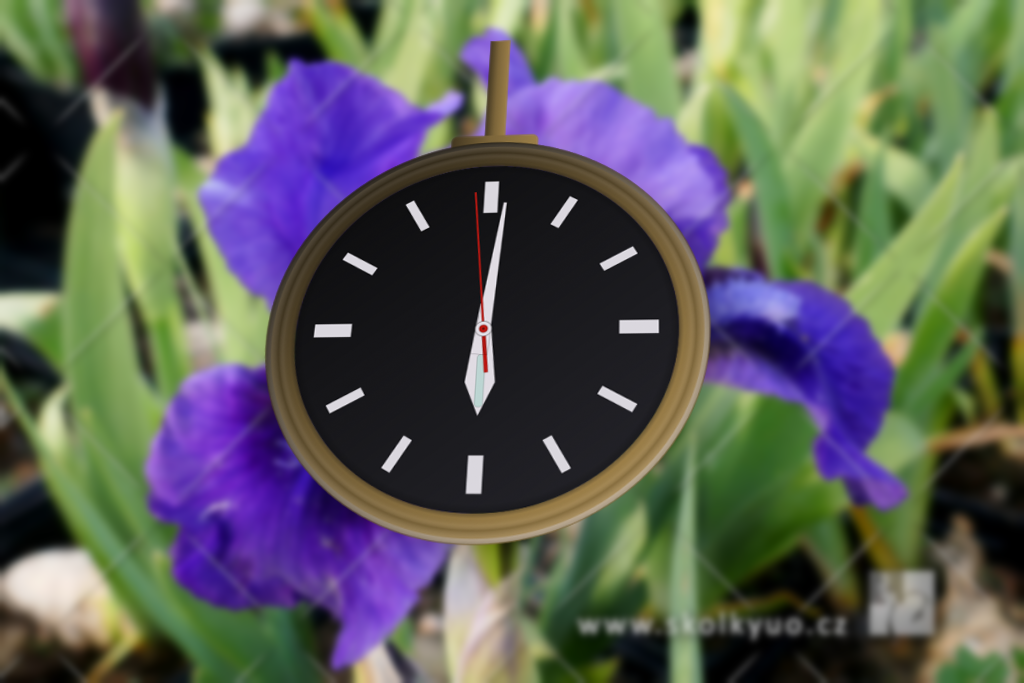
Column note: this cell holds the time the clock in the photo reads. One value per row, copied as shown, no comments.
6:00:59
